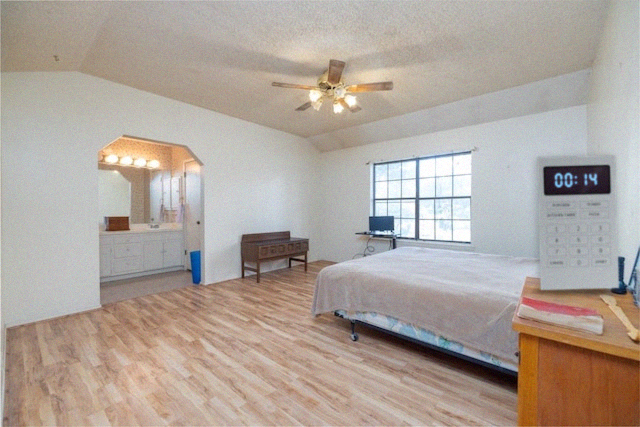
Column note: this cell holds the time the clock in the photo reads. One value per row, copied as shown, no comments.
0:14
